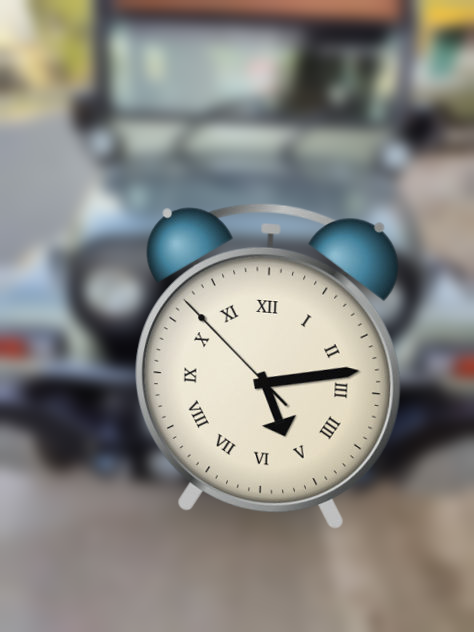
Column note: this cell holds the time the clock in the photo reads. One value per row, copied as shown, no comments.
5:12:52
